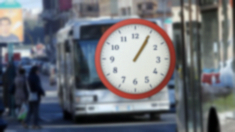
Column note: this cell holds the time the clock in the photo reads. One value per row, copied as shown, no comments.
1:05
